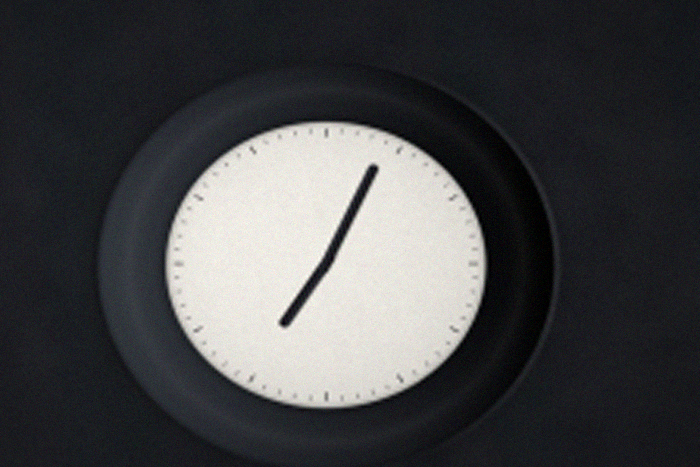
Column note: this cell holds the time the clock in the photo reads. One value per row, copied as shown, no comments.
7:04
